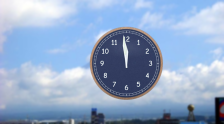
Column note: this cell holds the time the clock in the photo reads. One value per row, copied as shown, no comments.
11:59
